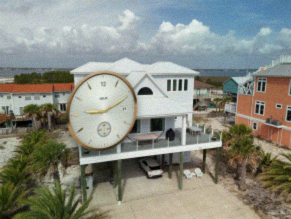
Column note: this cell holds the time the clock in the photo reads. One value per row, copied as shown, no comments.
9:11
